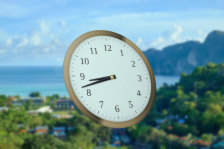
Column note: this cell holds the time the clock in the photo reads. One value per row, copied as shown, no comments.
8:42
